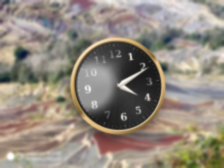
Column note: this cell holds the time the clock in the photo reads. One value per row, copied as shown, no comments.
4:11
